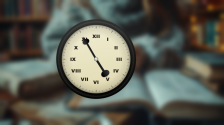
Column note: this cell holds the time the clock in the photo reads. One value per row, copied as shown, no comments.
4:55
